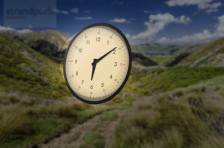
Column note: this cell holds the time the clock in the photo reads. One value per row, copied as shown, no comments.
6:09
